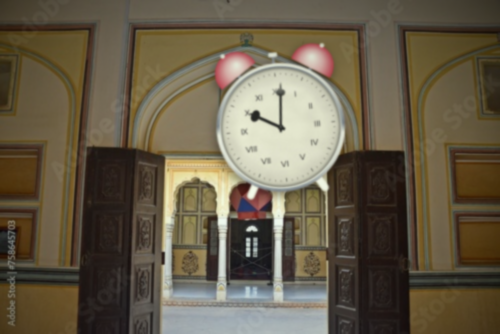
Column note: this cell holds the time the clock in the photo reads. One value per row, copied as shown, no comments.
10:01
